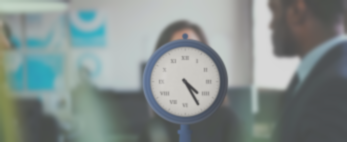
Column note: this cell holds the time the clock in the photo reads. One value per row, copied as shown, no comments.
4:25
